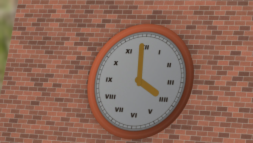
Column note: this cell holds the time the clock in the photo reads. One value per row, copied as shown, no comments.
3:59
